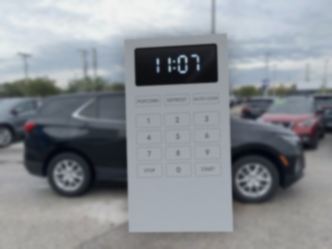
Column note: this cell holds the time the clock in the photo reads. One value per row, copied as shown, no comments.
11:07
